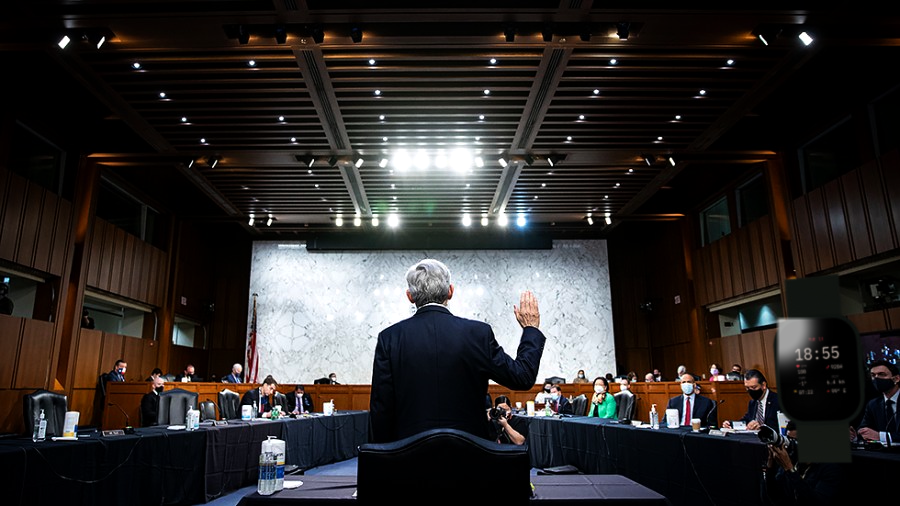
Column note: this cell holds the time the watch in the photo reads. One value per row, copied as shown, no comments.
18:55
